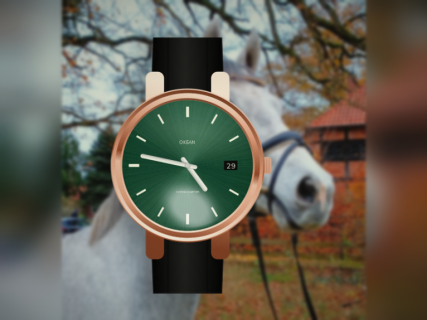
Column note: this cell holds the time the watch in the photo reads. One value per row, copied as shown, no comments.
4:47
